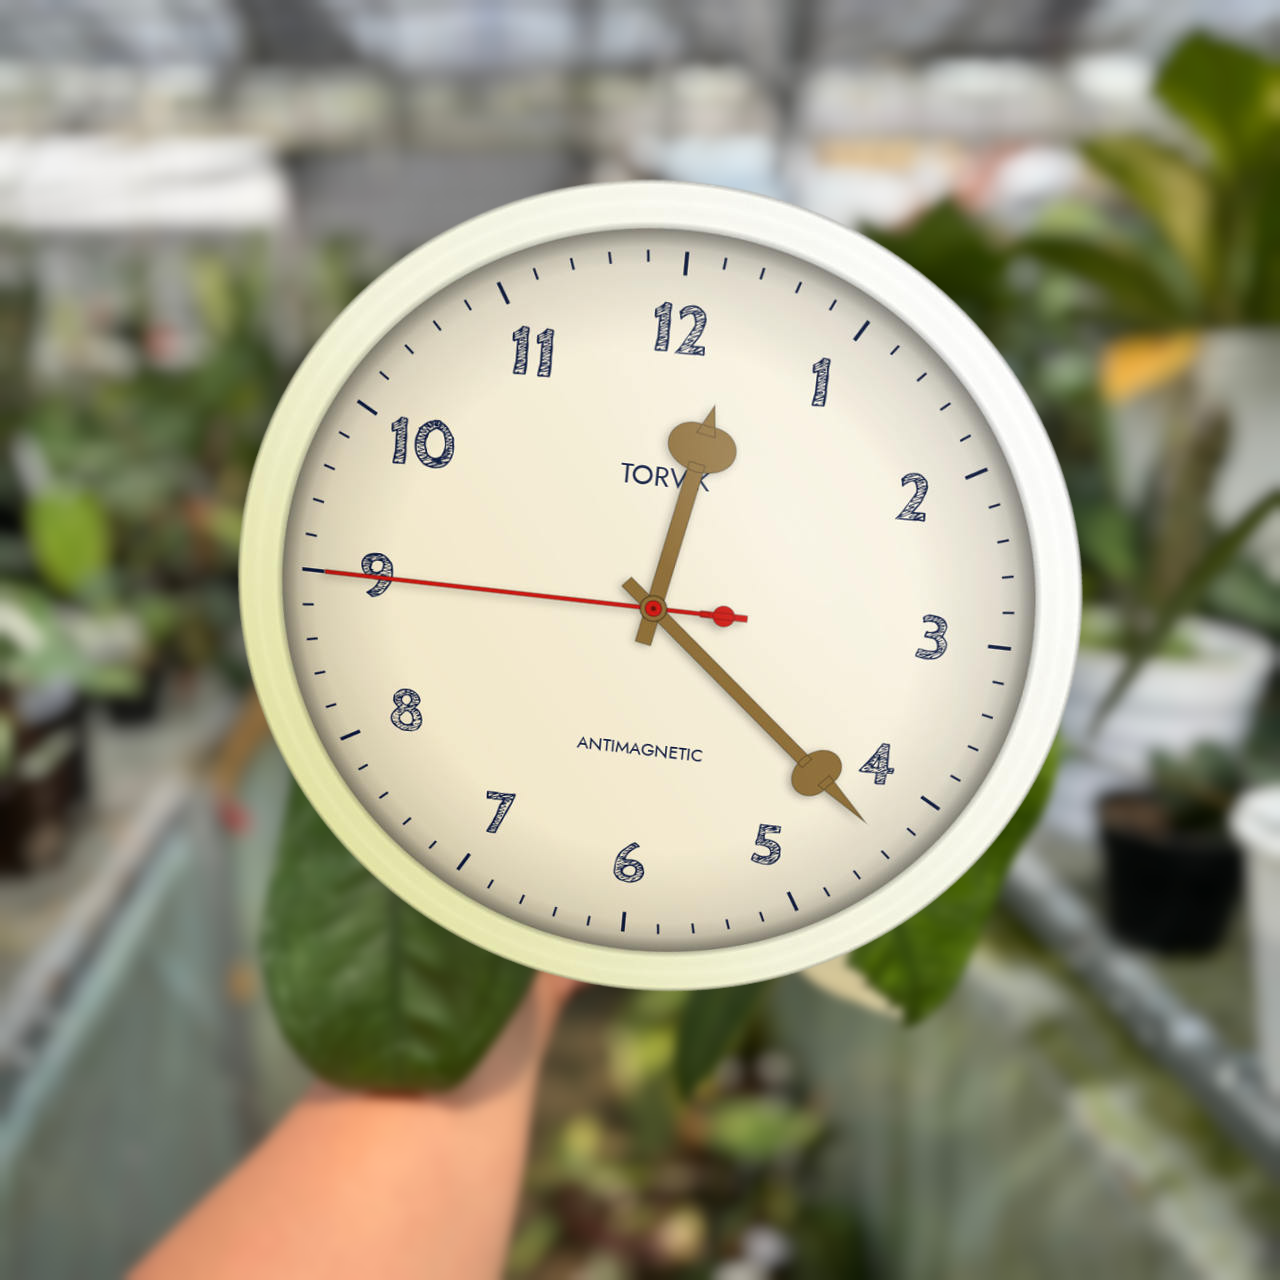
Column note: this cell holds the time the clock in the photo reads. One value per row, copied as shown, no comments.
12:21:45
